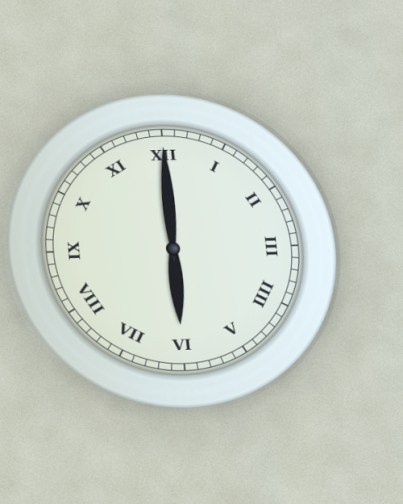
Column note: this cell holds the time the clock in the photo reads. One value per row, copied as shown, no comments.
6:00
